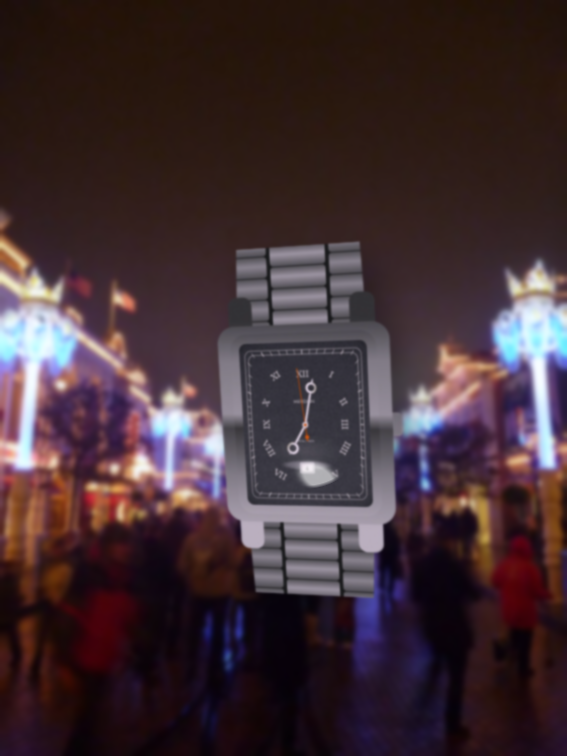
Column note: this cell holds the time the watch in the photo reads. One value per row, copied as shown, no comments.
7:01:59
